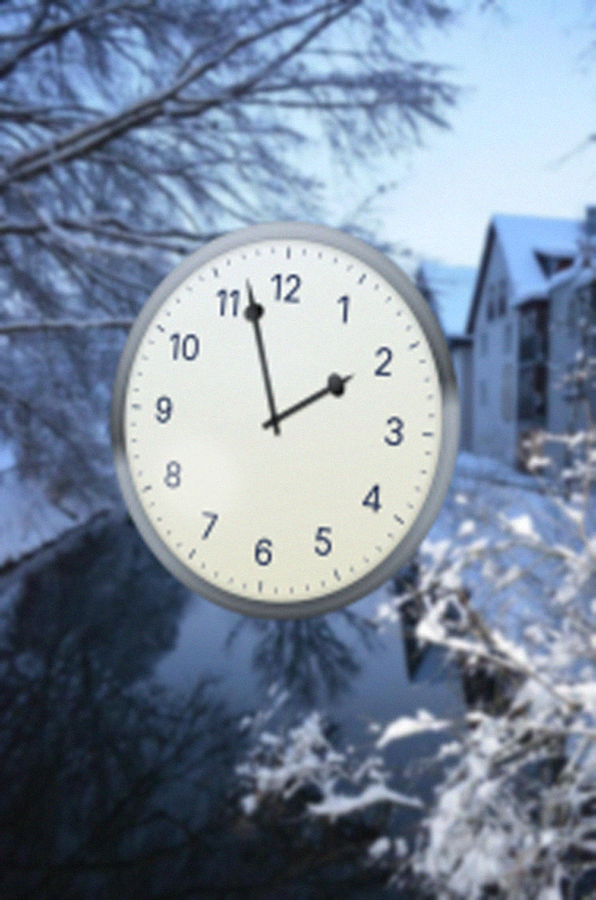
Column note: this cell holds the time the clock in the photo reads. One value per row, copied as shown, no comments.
1:57
